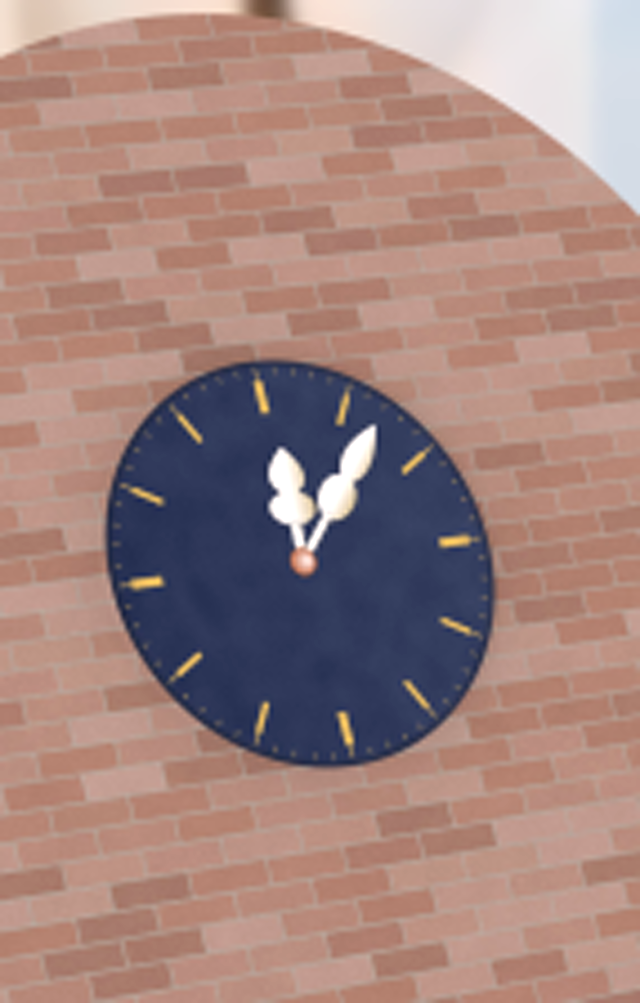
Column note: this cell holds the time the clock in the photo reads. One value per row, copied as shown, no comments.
12:07
